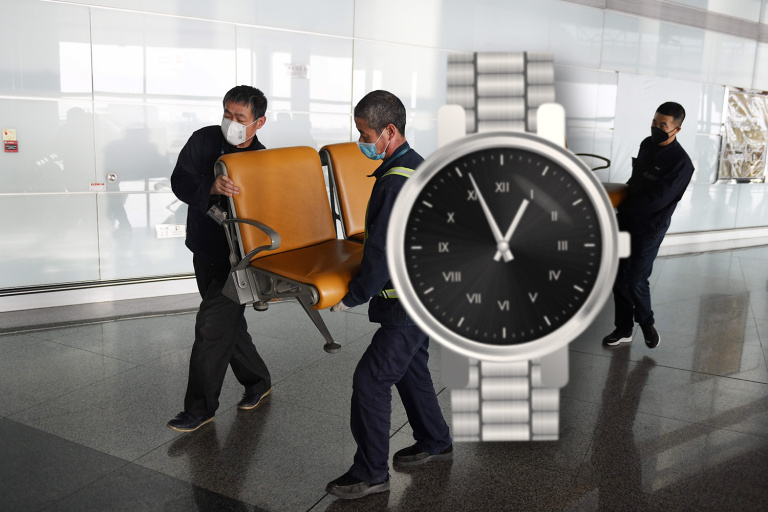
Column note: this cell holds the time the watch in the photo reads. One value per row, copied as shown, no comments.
12:56
